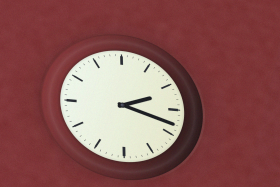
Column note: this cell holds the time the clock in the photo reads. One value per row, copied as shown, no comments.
2:18
